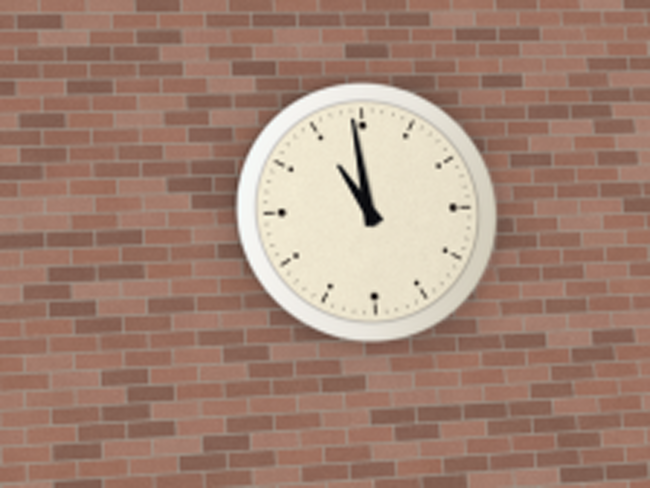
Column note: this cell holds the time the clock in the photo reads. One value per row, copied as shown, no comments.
10:59
